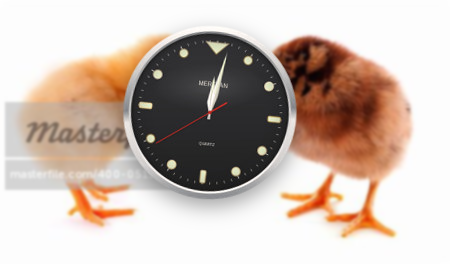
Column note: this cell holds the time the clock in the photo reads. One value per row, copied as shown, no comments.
12:01:39
